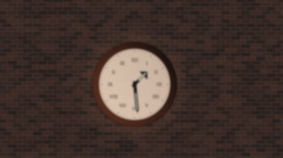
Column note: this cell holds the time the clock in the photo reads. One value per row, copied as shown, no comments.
1:29
